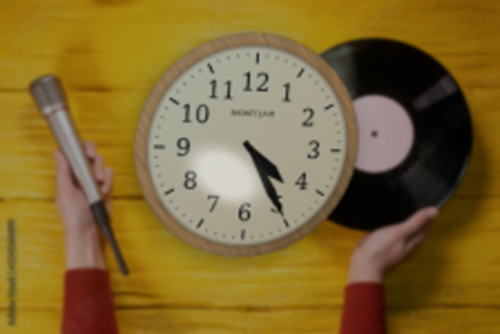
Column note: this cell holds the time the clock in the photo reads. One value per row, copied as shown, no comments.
4:25
